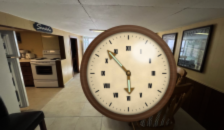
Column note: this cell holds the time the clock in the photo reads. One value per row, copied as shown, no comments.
5:53
